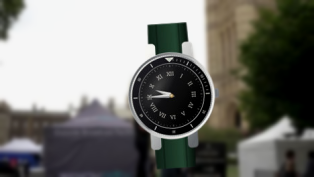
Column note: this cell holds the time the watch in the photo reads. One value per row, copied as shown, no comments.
9:45
